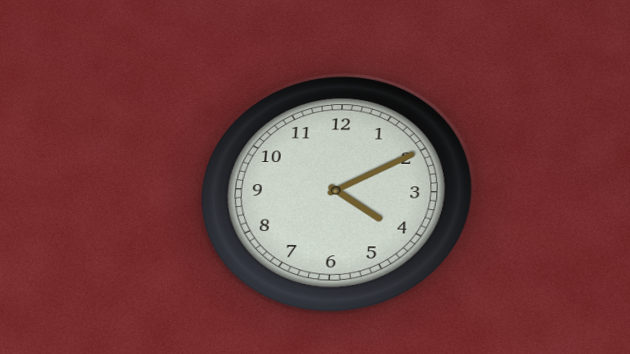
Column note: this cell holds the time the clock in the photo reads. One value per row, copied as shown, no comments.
4:10
